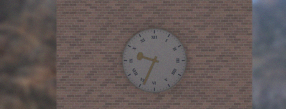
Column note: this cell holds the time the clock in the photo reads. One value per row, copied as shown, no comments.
9:34
